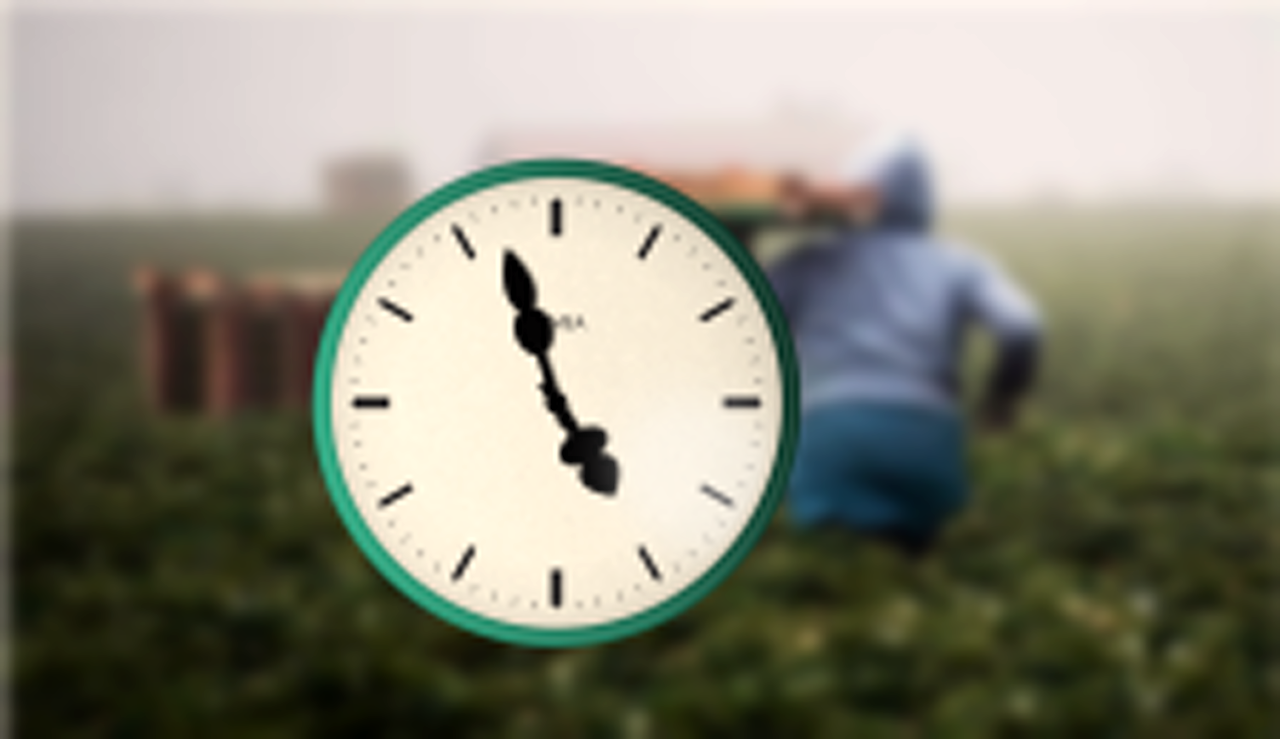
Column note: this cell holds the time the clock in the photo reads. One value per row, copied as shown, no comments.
4:57
